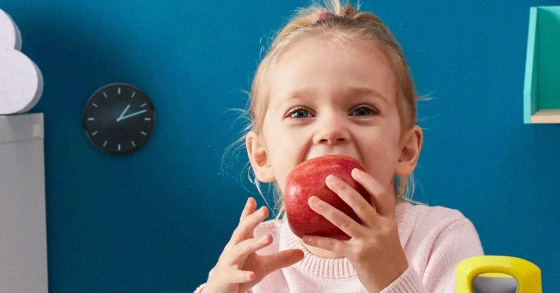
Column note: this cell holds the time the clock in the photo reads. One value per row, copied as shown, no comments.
1:12
